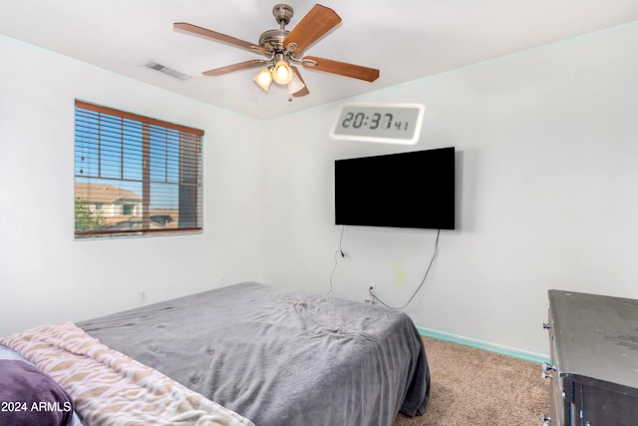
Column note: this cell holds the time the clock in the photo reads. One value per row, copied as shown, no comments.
20:37:41
